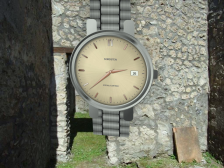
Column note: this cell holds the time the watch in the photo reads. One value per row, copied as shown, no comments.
2:38
